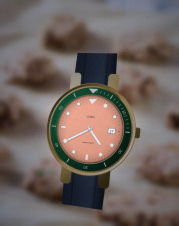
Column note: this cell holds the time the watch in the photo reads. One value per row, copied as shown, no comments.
4:40
